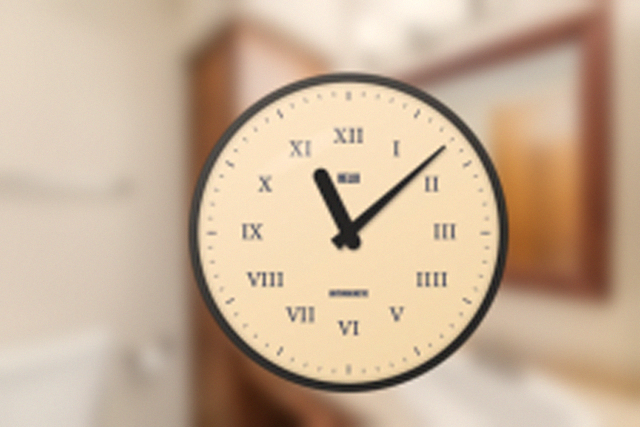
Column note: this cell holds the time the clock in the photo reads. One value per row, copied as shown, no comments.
11:08
